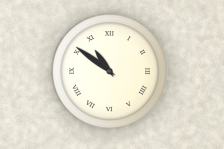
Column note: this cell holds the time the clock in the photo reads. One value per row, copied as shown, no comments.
10:51
